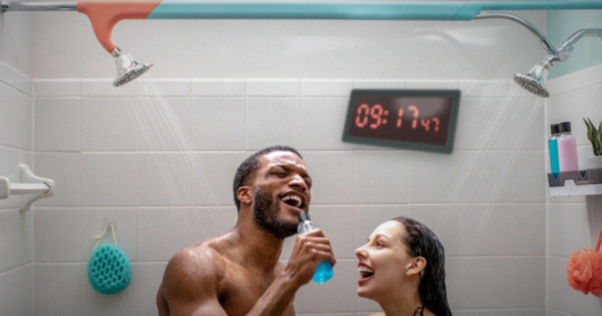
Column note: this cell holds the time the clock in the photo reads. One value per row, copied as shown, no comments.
9:17:47
